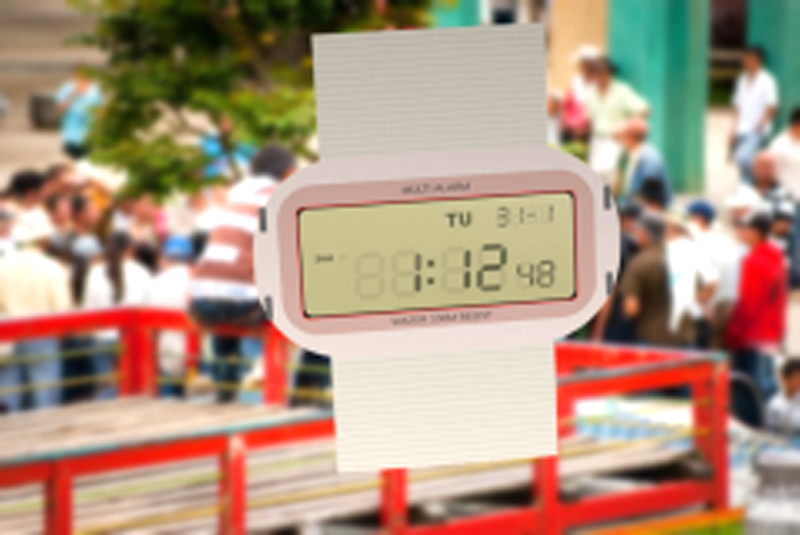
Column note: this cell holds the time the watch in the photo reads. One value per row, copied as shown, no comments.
1:12:48
